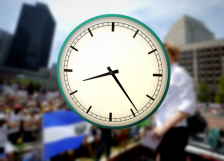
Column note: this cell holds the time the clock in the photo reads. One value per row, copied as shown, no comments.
8:24
